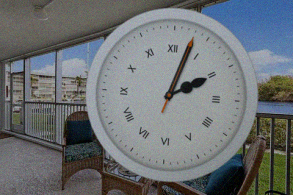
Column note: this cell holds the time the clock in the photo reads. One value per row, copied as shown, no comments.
2:03:03
